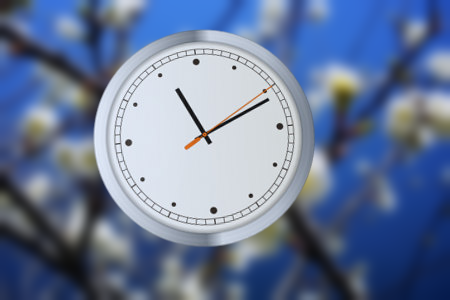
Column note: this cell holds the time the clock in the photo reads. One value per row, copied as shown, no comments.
11:11:10
